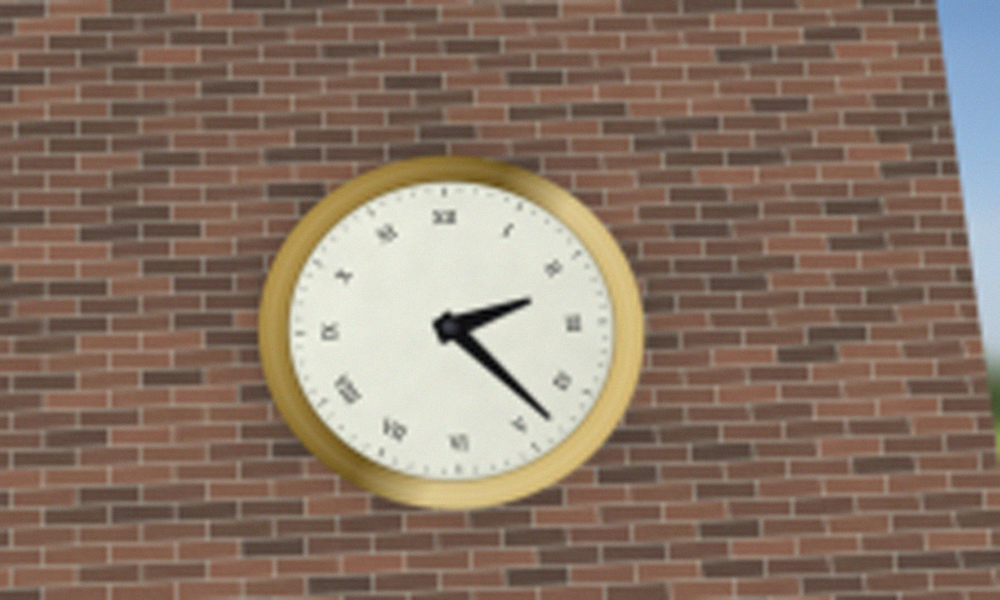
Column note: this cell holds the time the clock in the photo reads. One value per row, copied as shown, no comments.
2:23
